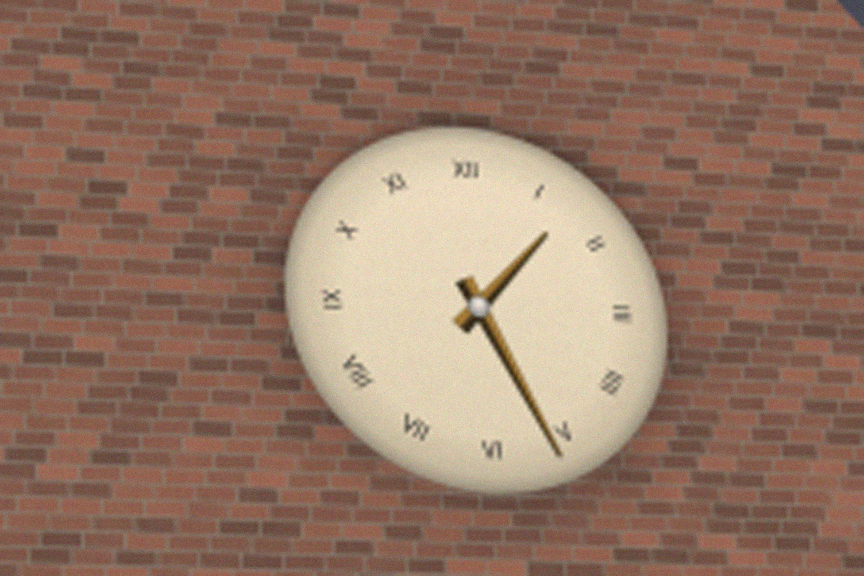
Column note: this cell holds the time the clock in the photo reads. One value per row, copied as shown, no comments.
1:26
